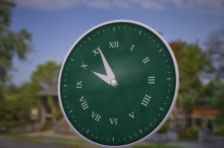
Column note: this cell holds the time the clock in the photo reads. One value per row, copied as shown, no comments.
9:56
